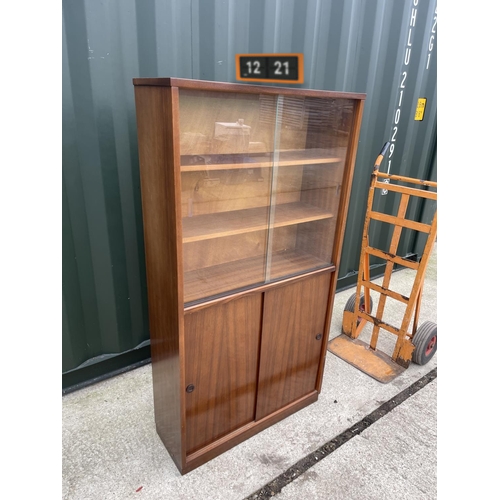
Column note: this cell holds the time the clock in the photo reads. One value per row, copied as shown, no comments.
12:21
